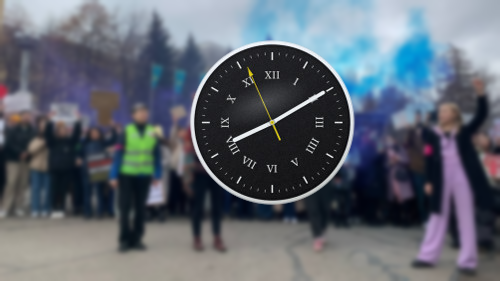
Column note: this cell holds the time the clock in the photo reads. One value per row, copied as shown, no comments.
8:09:56
